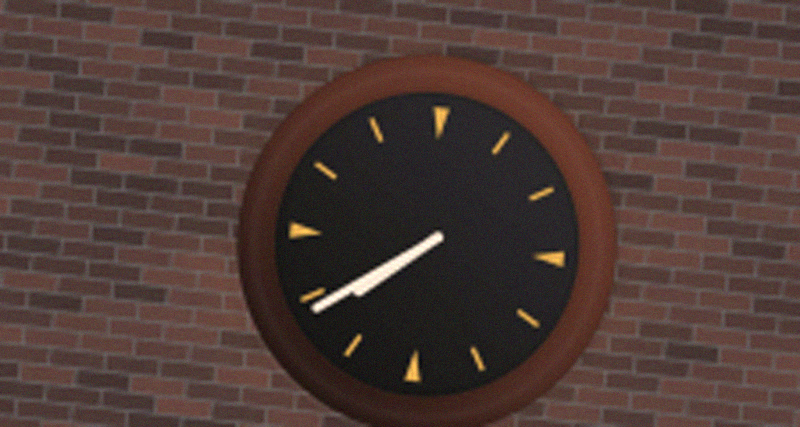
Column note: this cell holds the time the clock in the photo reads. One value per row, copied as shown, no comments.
7:39
